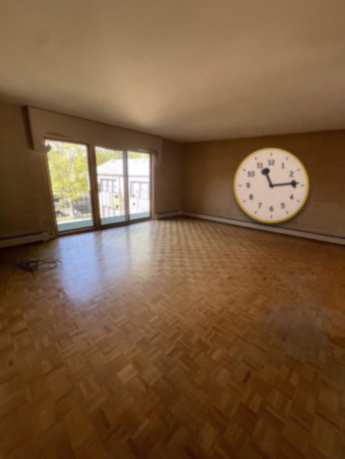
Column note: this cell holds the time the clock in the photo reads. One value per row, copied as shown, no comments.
11:14
